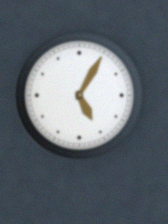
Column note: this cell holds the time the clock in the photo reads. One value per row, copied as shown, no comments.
5:05
